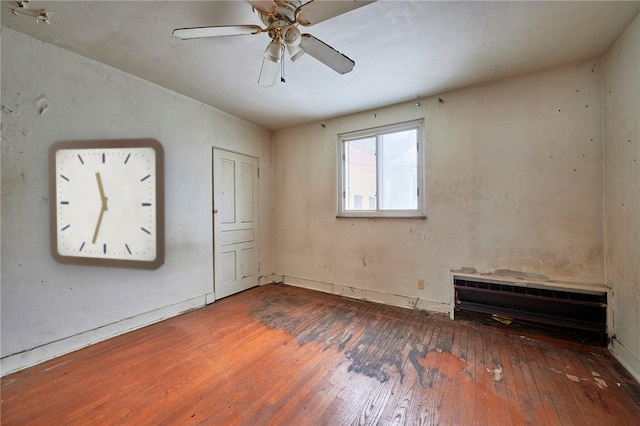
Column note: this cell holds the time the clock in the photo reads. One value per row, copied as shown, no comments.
11:33
